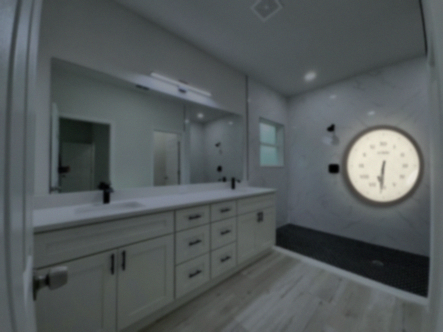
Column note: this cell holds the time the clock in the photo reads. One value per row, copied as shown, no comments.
6:31
